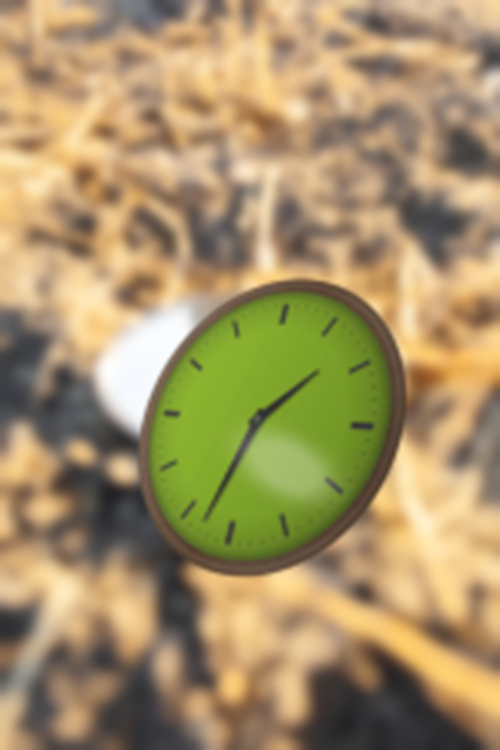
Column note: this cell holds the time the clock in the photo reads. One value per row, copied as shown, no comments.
1:33
